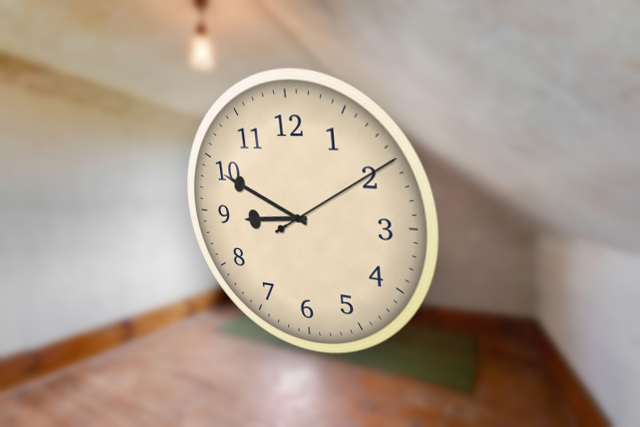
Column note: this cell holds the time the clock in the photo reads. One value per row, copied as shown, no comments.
8:49:10
